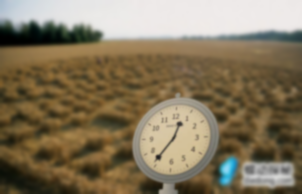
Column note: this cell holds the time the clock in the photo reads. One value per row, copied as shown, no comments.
12:36
